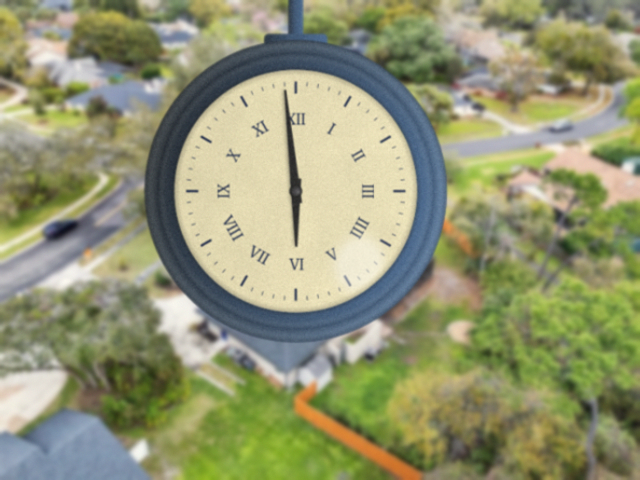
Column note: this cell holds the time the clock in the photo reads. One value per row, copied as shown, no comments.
5:59
